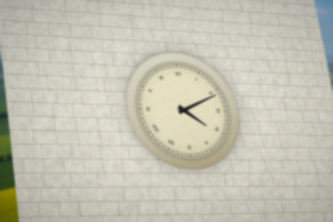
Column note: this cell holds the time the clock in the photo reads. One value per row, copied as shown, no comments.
4:11
